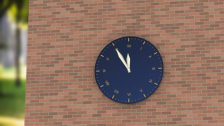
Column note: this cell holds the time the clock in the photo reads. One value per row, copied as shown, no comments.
11:55
